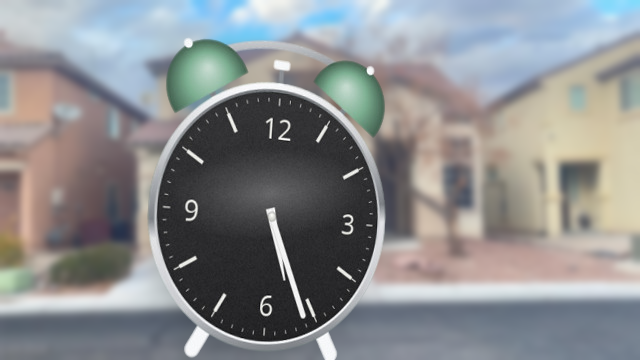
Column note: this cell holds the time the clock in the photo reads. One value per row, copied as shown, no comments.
5:26
